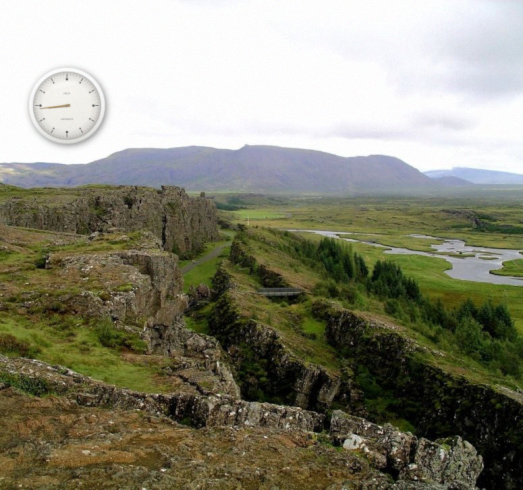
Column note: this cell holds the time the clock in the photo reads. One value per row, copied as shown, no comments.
8:44
